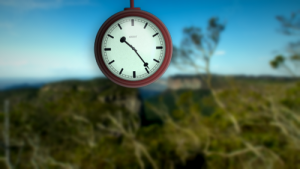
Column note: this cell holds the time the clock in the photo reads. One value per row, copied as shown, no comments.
10:24
